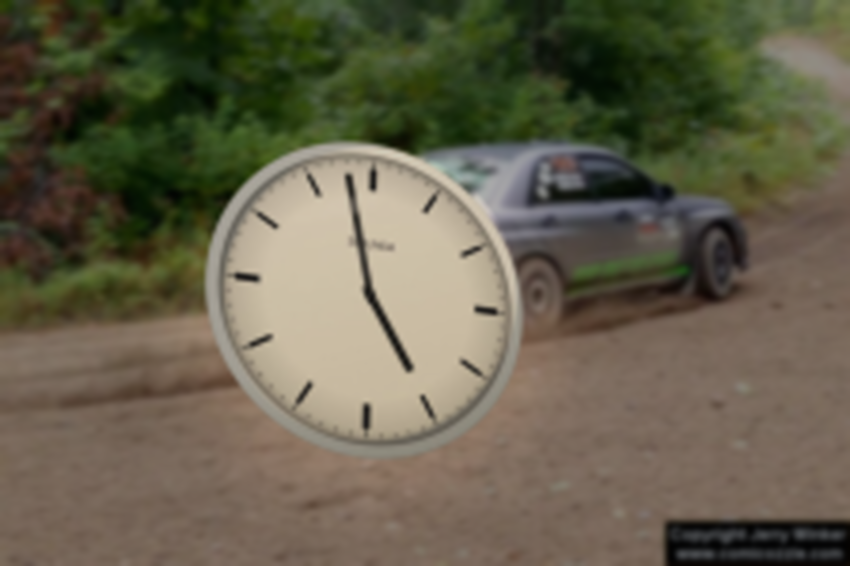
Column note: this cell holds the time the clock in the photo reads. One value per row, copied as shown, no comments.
4:58
